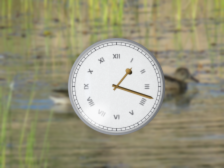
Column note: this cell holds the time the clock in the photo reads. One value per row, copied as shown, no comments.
1:18
